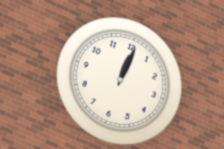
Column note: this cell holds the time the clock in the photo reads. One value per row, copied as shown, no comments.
12:01
